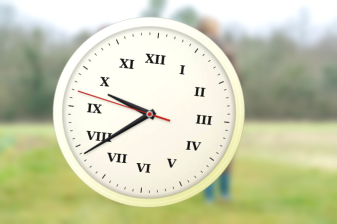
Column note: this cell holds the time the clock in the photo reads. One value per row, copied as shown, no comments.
9:38:47
